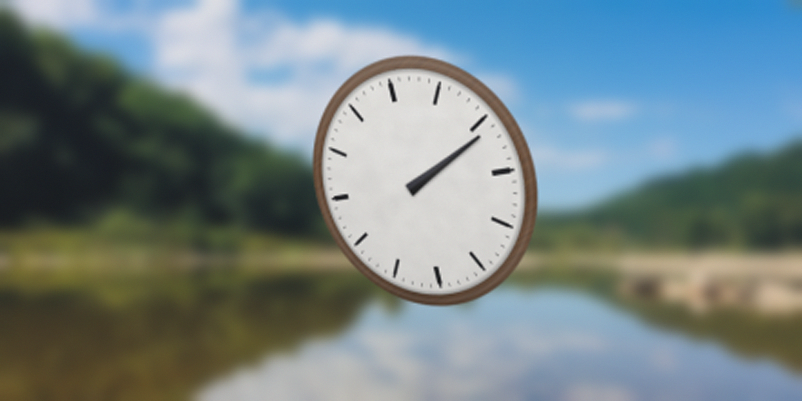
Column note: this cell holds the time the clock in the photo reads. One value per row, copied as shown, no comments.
2:11
